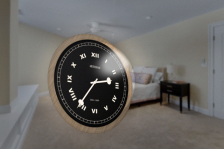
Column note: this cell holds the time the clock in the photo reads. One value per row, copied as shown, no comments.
2:36
